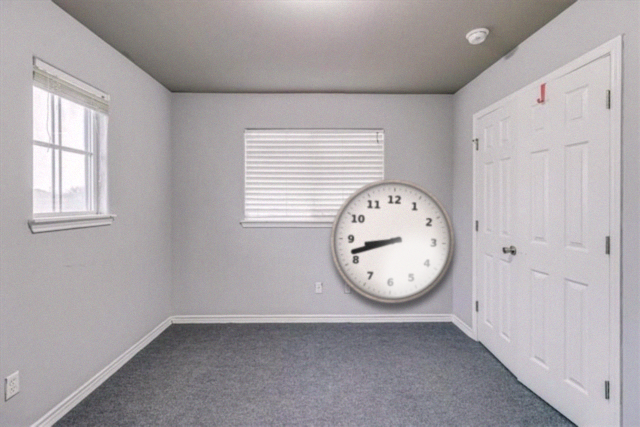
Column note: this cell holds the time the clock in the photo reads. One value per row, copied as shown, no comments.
8:42
